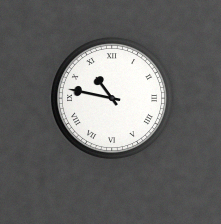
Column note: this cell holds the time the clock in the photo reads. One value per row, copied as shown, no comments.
10:47
